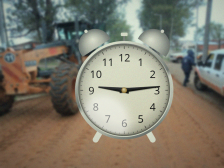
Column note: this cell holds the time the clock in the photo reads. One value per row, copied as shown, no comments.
9:14
